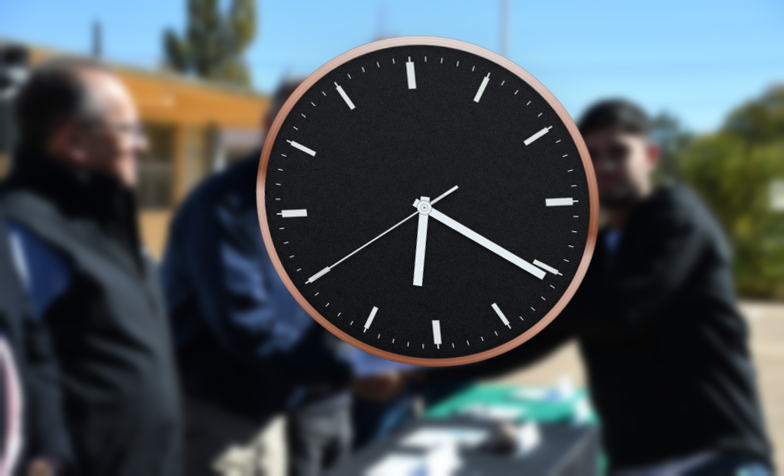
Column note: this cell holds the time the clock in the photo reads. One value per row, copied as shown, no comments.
6:20:40
